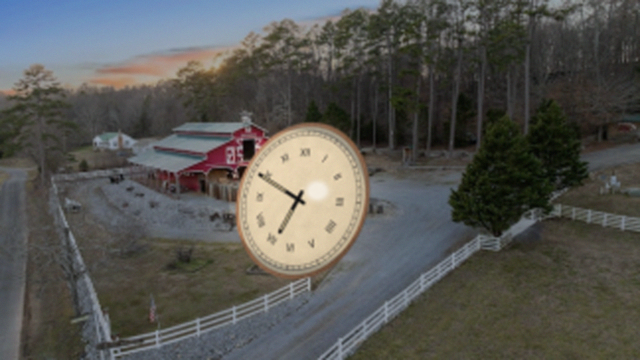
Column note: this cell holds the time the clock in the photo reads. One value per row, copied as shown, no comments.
6:49
